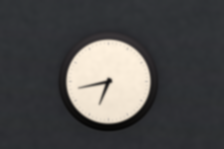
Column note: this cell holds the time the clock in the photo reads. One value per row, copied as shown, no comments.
6:43
